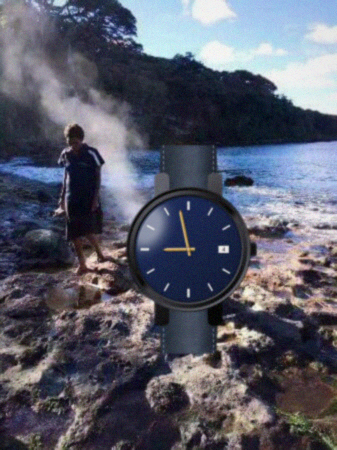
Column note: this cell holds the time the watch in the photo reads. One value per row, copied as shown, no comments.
8:58
